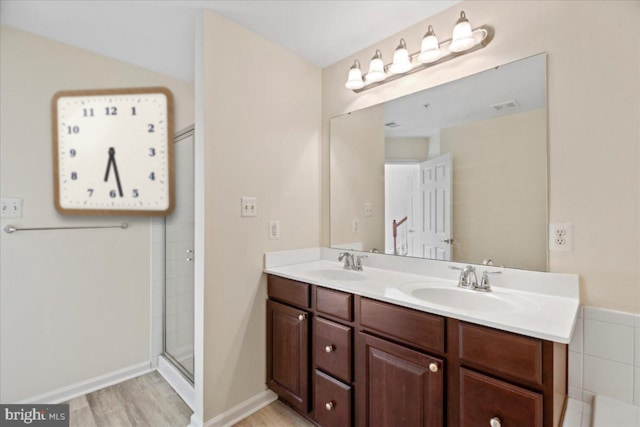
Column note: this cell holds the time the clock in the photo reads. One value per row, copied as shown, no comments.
6:28
